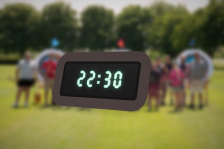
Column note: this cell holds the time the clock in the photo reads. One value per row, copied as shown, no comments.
22:30
